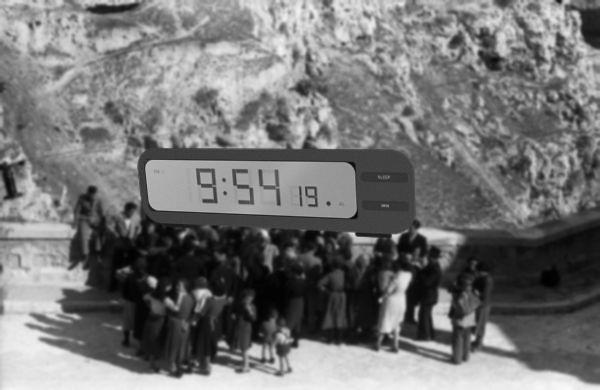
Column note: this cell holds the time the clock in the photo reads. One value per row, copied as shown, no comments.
9:54:19
